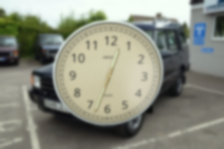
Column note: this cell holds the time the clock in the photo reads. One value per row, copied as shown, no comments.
12:33
